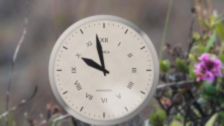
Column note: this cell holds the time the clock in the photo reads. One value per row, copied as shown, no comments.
9:58
